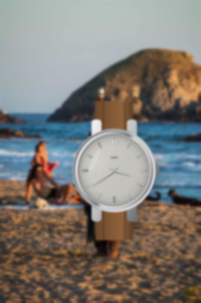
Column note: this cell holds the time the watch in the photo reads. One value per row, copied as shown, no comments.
3:39
